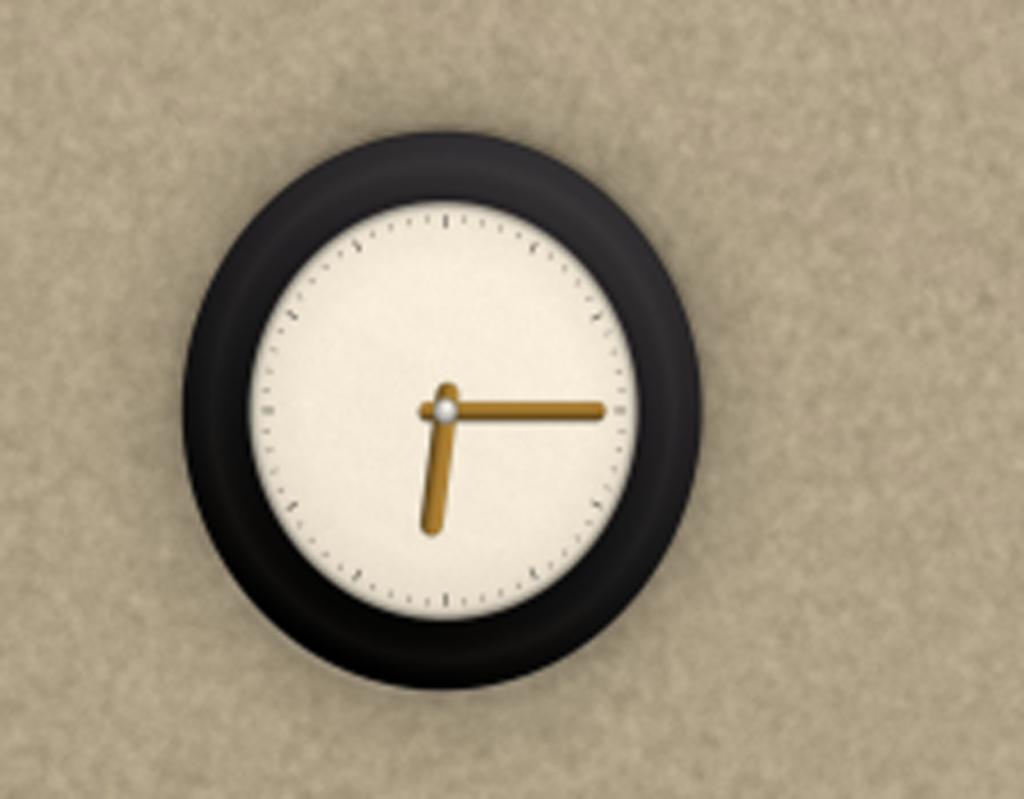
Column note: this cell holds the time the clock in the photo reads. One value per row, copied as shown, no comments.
6:15
